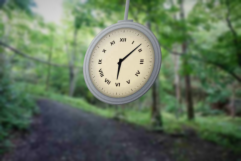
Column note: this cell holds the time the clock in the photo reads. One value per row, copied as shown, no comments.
6:08
